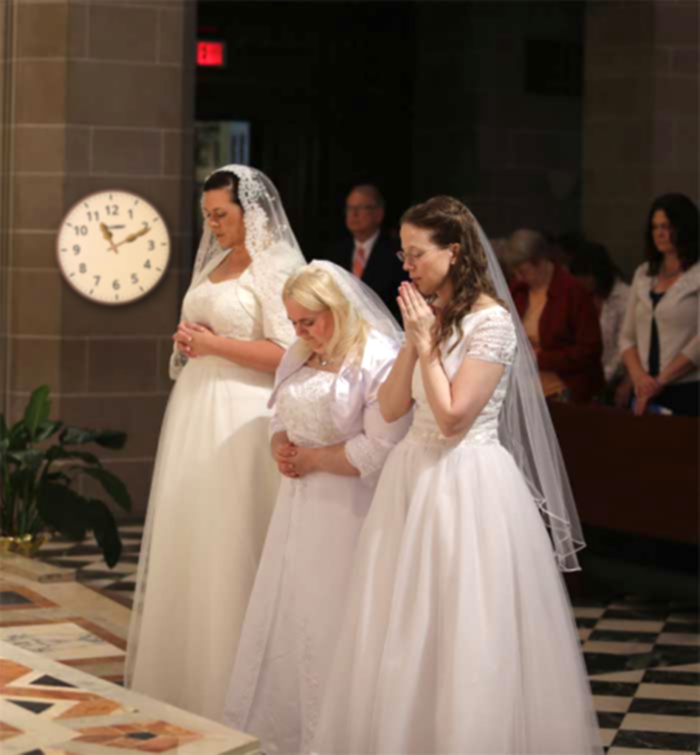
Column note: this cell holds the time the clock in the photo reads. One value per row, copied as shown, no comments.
11:11
